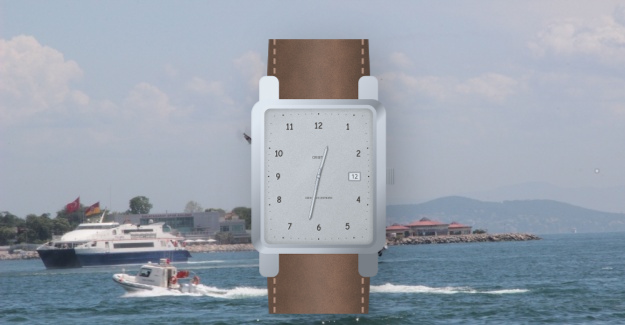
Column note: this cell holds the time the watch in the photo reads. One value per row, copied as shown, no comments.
12:32
